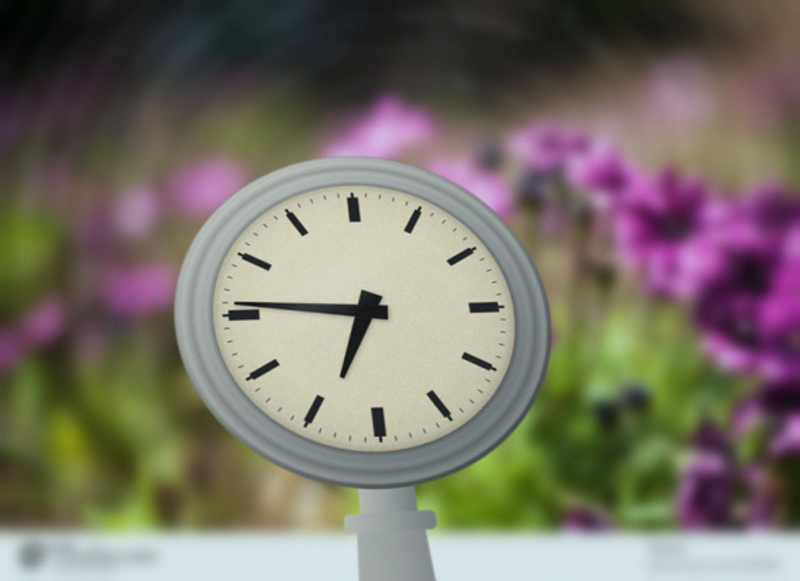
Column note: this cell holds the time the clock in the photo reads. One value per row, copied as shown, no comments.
6:46
